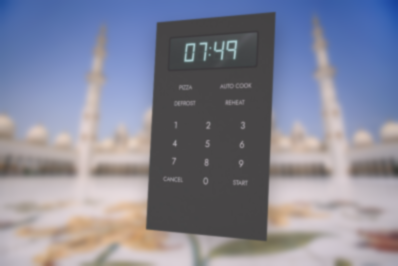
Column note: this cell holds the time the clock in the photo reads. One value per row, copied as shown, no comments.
7:49
